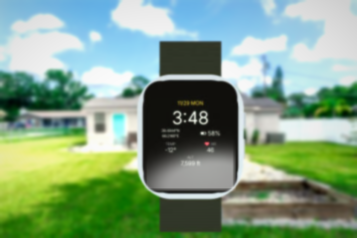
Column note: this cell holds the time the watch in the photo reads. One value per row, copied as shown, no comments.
3:48
